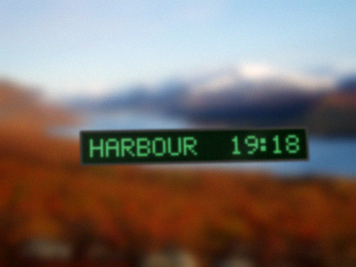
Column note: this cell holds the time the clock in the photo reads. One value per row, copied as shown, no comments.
19:18
